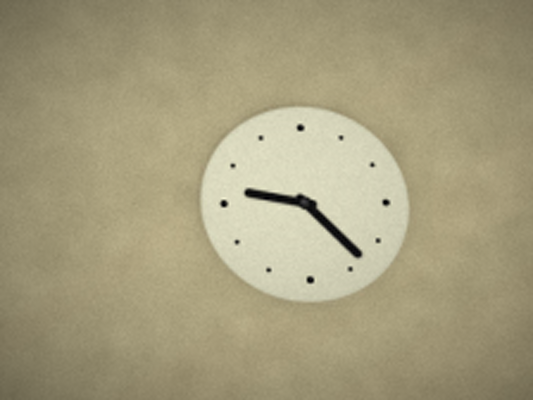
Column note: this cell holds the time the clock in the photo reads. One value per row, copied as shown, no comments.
9:23
